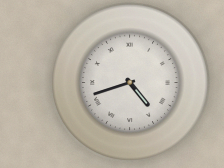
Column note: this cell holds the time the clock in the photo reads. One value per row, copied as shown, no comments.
4:42
